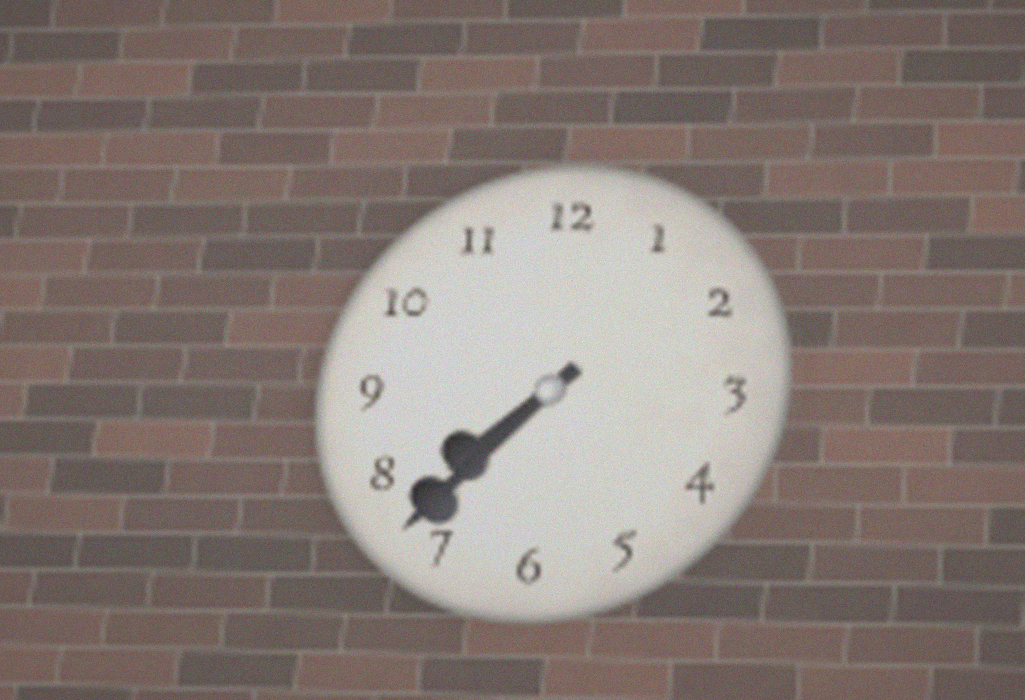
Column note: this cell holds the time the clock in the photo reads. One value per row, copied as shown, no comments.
7:37
